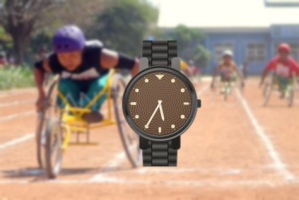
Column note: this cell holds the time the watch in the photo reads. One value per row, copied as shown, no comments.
5:35
